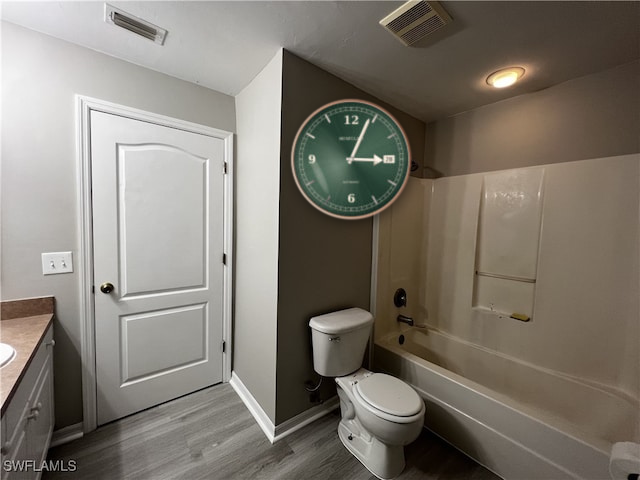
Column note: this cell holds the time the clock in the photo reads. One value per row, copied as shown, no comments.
3:04
